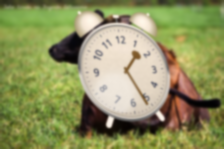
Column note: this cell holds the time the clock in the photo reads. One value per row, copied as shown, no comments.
1:26
